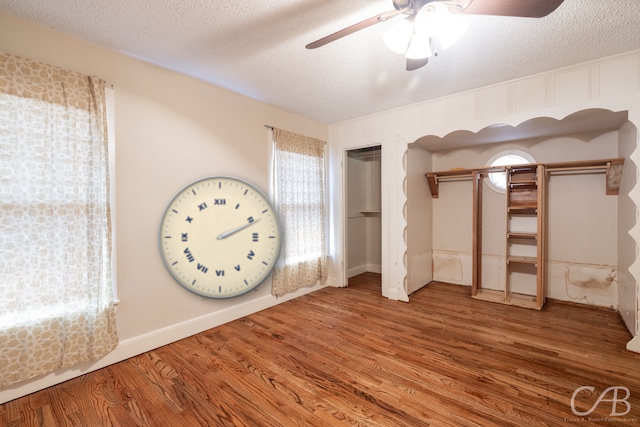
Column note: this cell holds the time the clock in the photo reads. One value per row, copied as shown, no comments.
2:11
